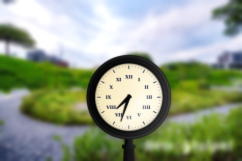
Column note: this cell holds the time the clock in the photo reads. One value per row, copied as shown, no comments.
7:33
